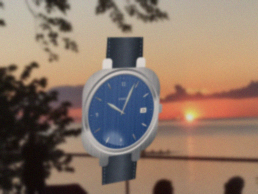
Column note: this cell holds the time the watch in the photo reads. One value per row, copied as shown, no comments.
10:04
